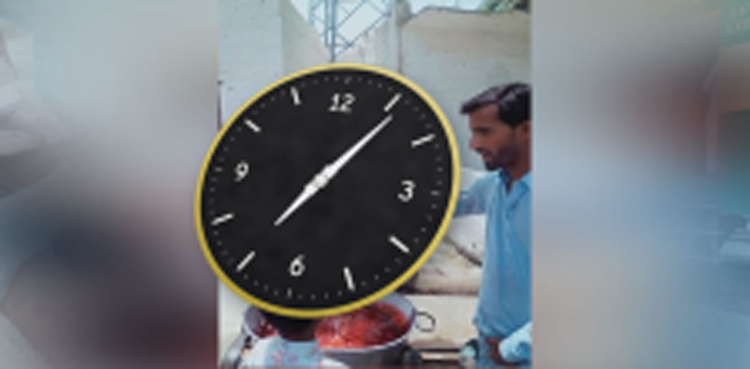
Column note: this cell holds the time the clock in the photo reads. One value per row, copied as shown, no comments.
7:06
